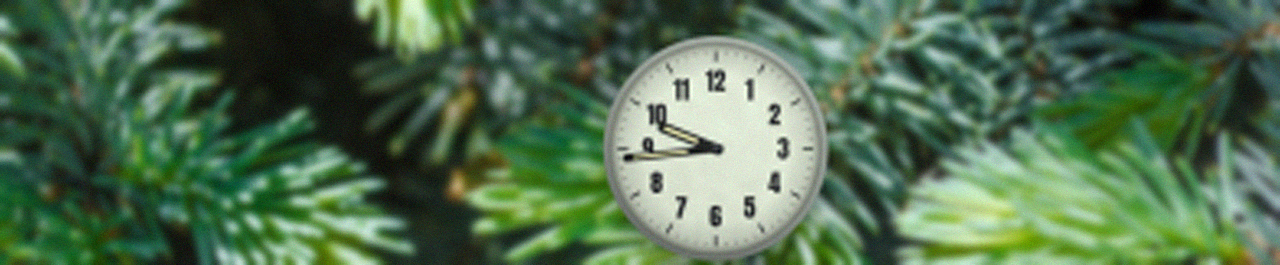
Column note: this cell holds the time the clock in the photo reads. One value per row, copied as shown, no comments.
9:44
